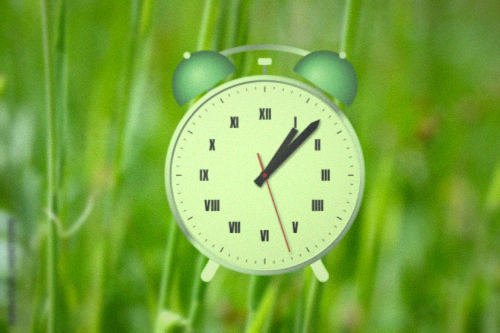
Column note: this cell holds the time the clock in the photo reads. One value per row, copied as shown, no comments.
1:07:27
